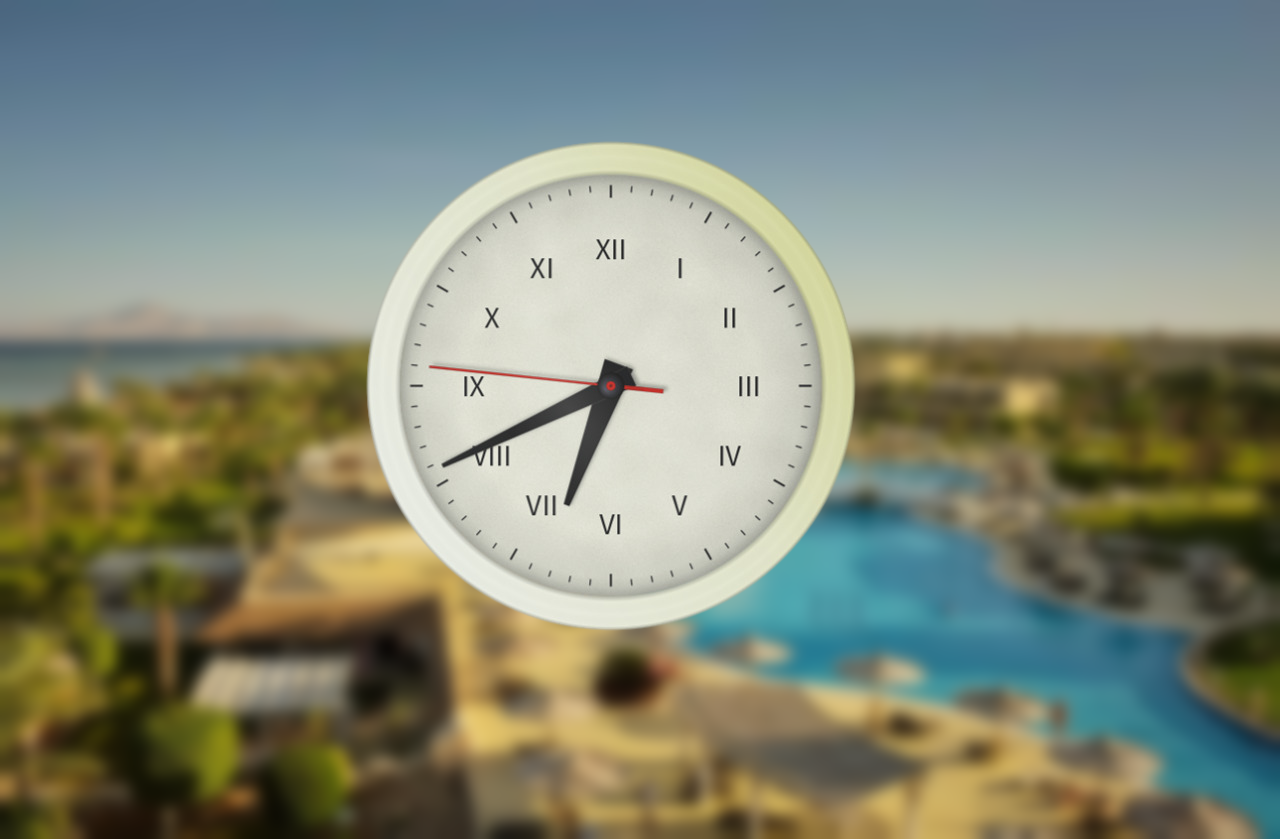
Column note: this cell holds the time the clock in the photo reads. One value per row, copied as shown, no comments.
6:40:46
